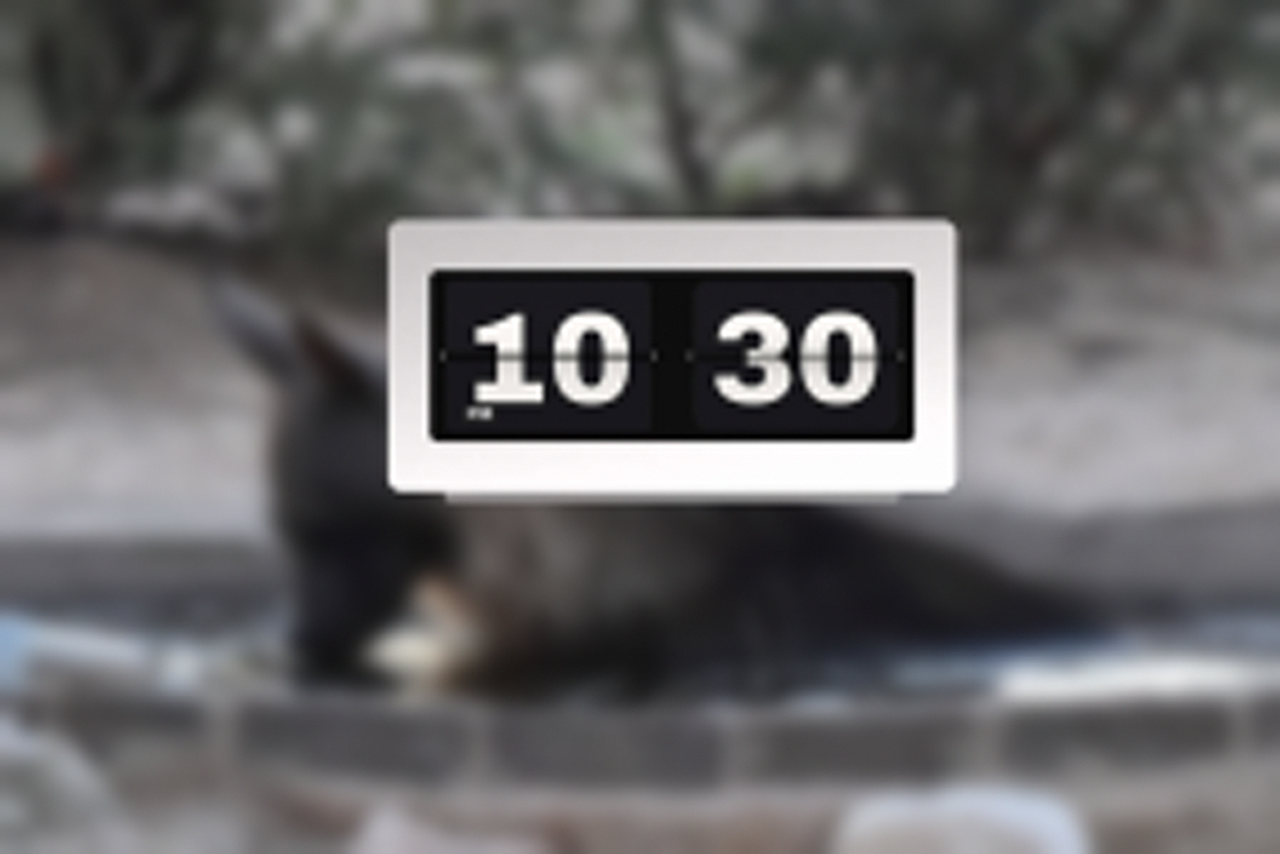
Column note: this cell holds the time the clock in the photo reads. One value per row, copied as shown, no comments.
10:30
